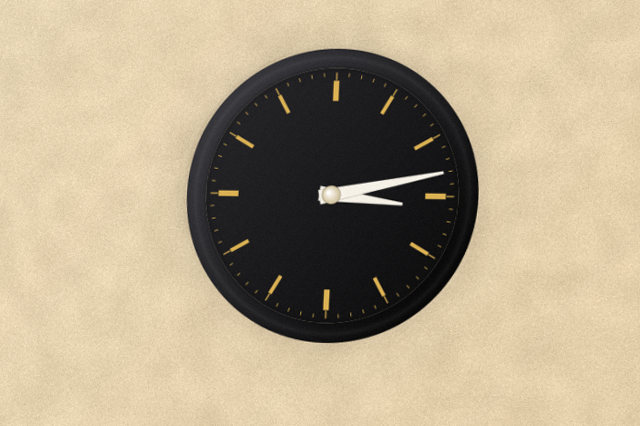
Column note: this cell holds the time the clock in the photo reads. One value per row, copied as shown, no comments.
3:13
